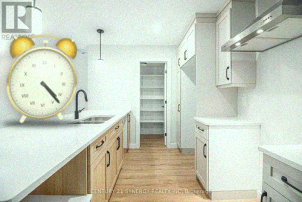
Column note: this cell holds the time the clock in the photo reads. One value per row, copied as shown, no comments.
4:23
